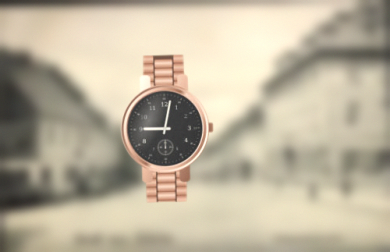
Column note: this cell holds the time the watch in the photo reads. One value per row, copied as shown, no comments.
9:02
